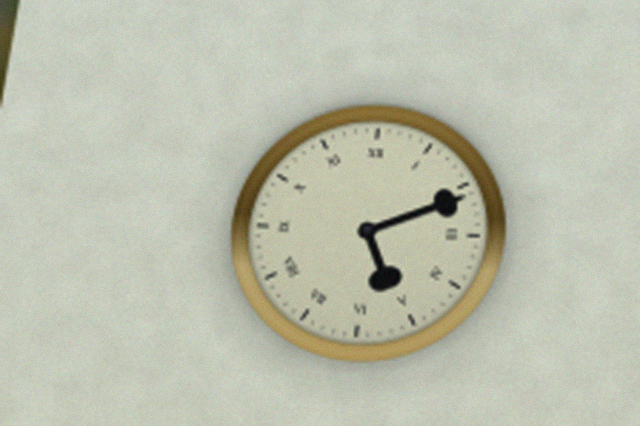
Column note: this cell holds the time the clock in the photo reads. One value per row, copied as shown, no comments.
5:11
